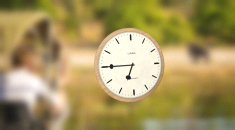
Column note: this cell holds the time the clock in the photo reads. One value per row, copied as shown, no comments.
6:45
